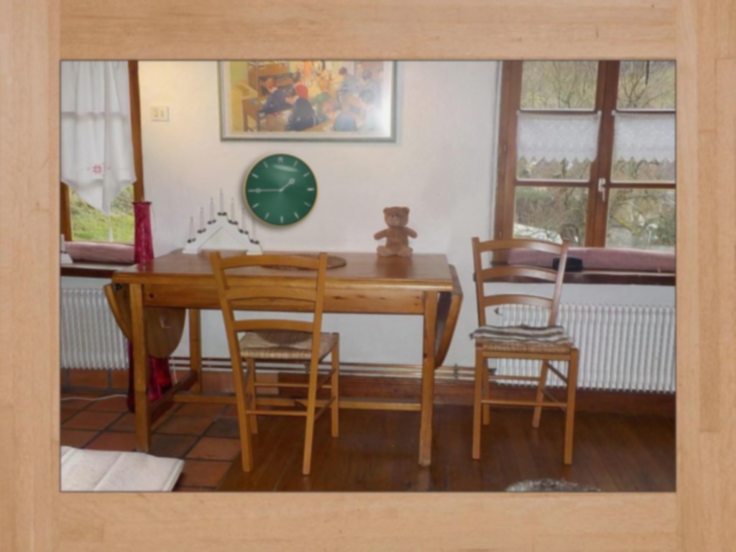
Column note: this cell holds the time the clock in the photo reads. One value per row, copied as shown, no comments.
1:45
